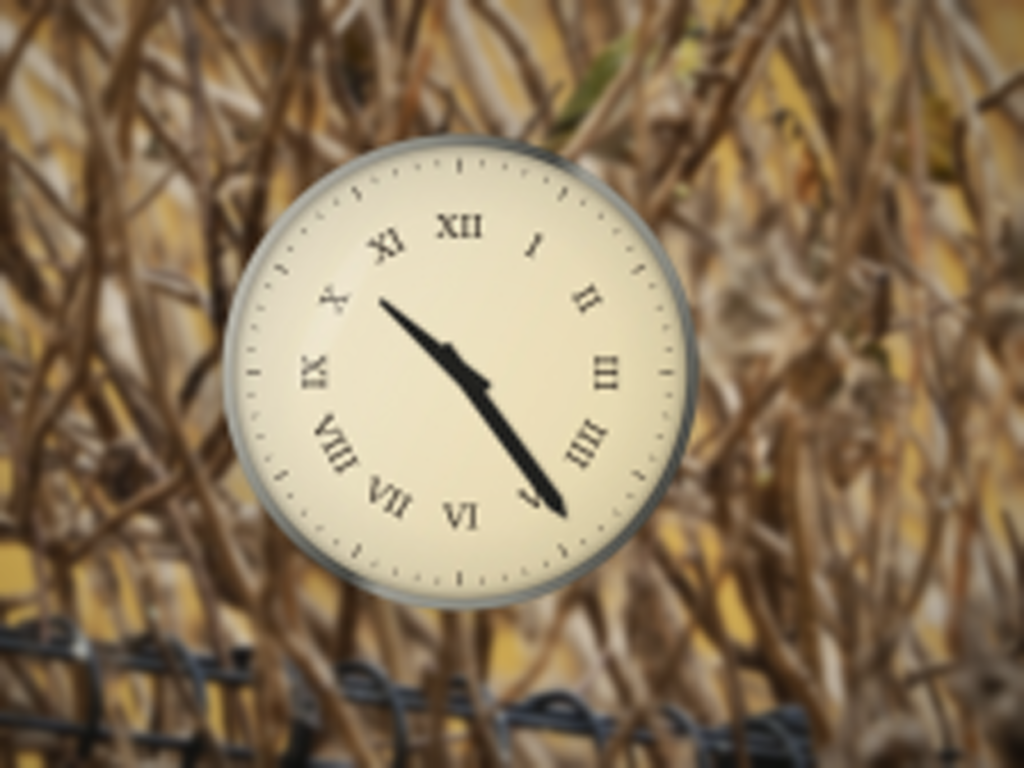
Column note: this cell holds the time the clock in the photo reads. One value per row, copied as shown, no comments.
10:24
